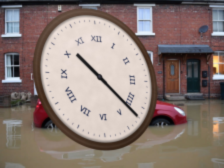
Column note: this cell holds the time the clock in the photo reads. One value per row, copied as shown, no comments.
10:22
